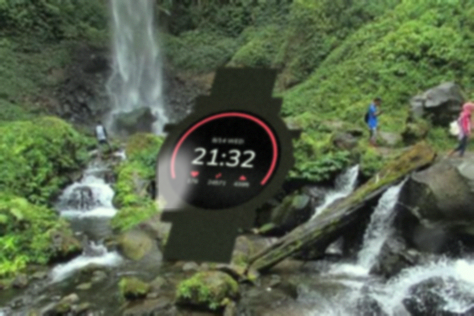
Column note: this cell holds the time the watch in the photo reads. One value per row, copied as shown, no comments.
21:32
